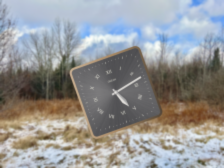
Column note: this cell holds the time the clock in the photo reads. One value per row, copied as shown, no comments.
5:13
